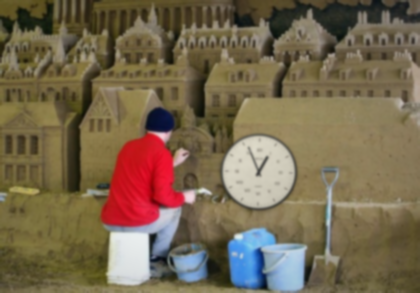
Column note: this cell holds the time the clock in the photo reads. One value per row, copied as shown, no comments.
12:56
